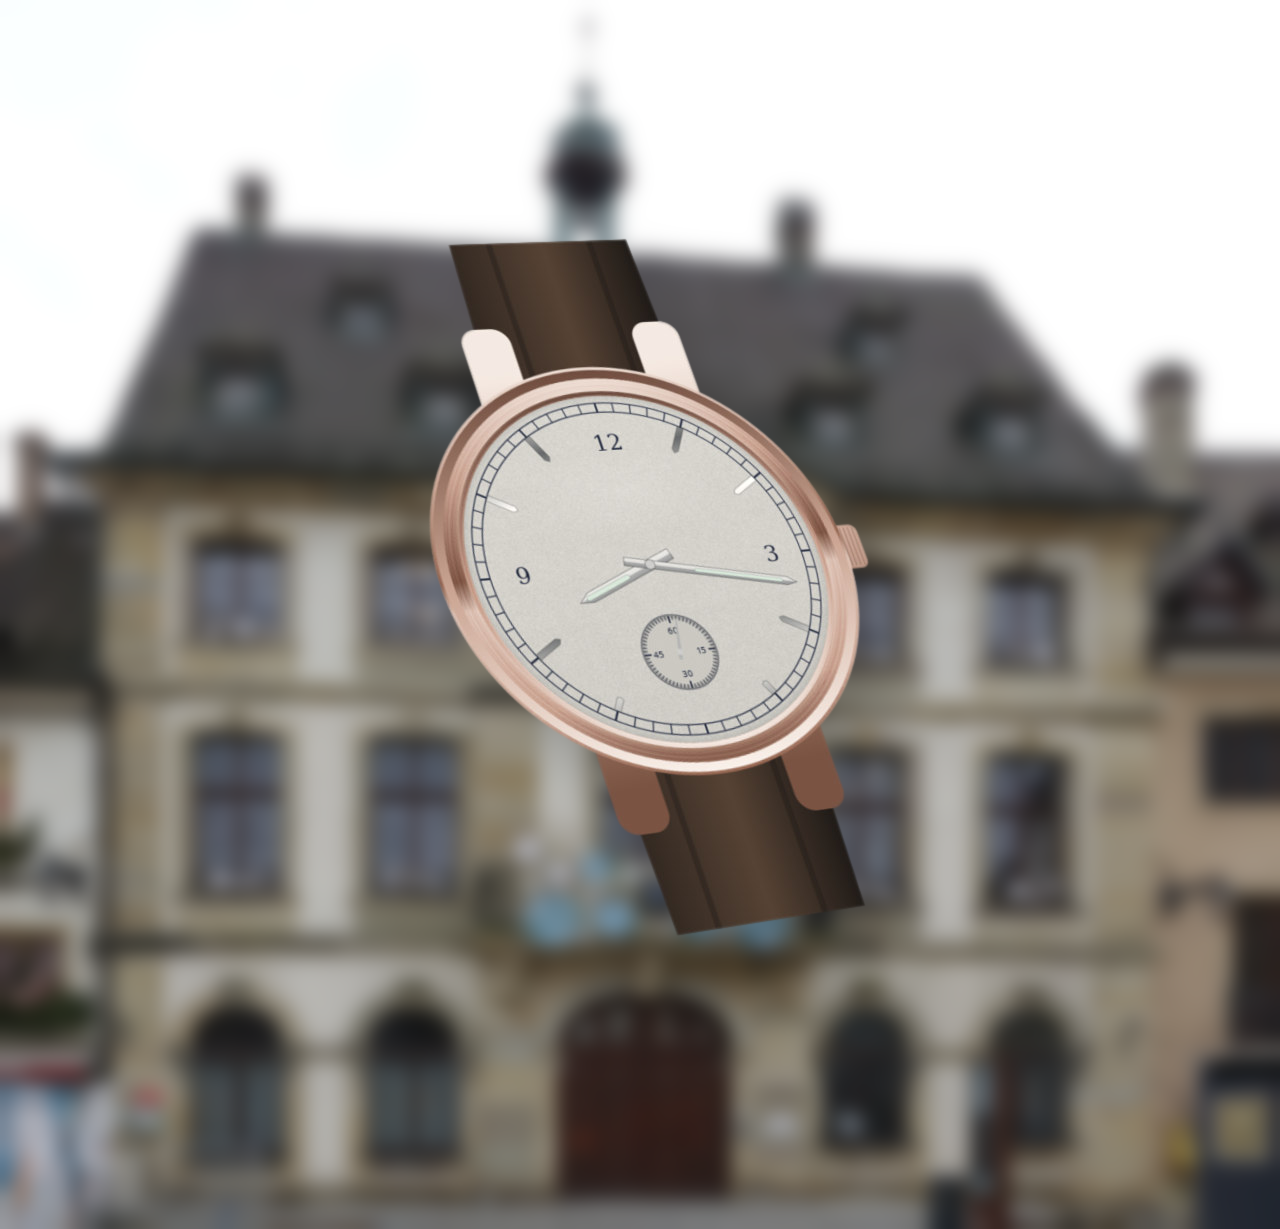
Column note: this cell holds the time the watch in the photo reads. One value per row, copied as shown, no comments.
8:17:02
